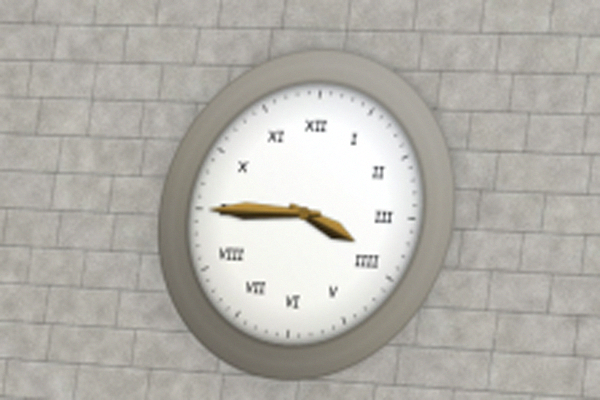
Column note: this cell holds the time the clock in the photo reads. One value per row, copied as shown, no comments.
3:45
